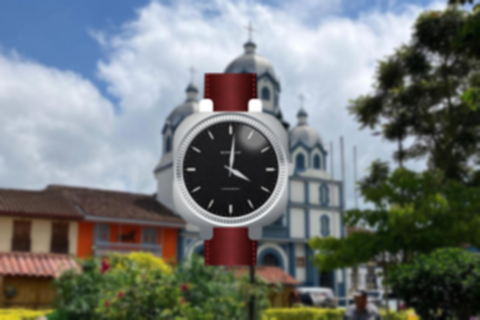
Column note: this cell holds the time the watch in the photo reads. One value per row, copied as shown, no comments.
4:01
